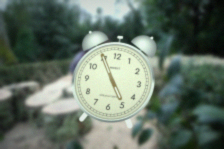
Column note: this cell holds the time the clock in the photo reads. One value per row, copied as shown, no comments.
4:55
